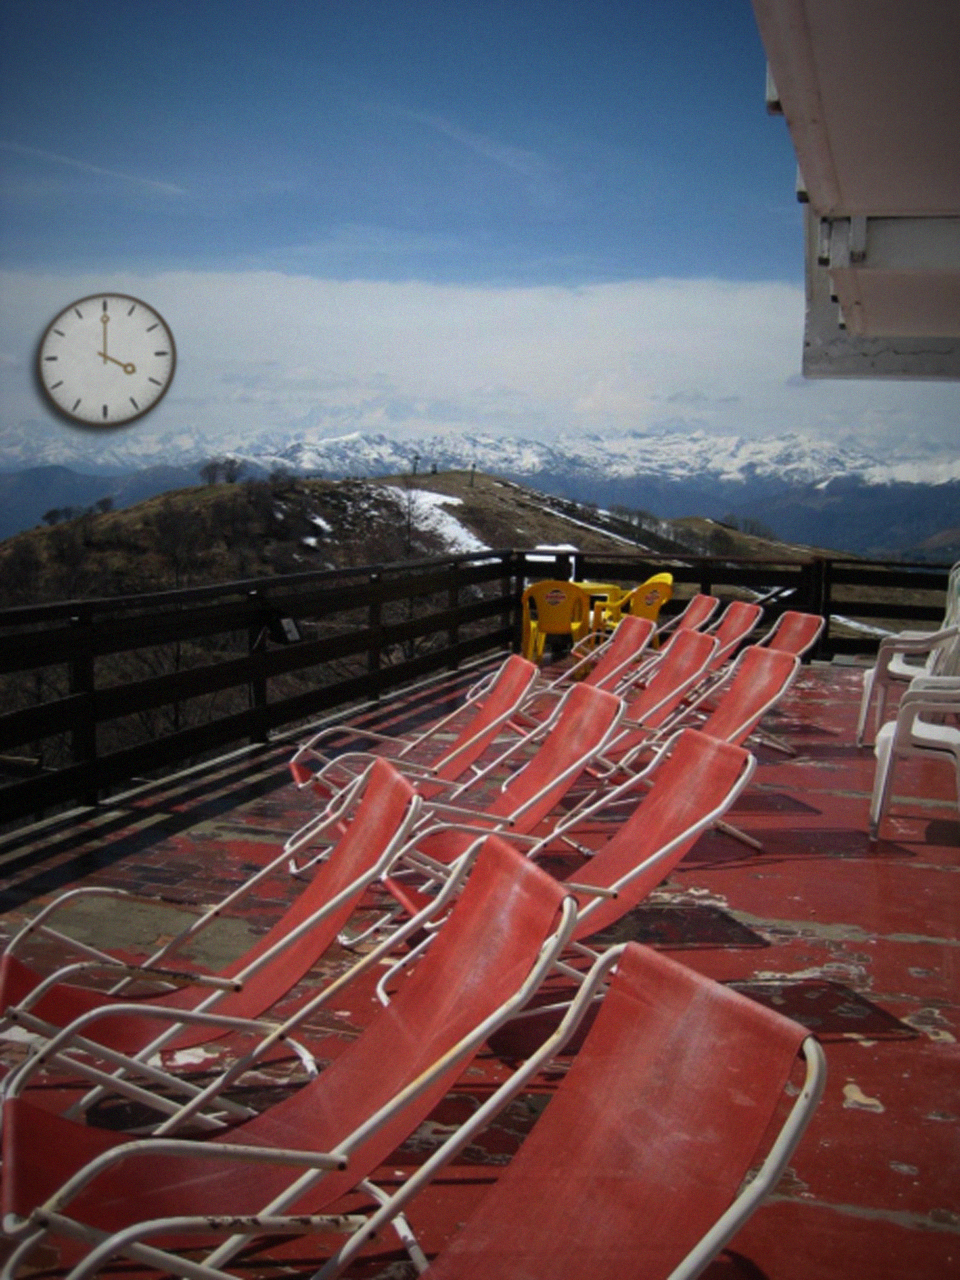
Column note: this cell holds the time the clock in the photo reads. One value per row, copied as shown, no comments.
4:00
